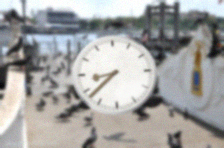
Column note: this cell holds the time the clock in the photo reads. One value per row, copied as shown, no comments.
8:38
